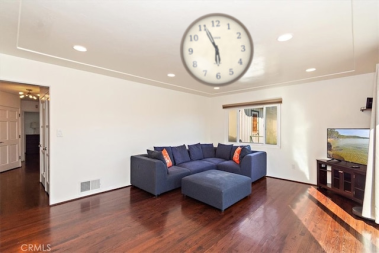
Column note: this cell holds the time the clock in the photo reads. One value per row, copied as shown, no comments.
5:56
